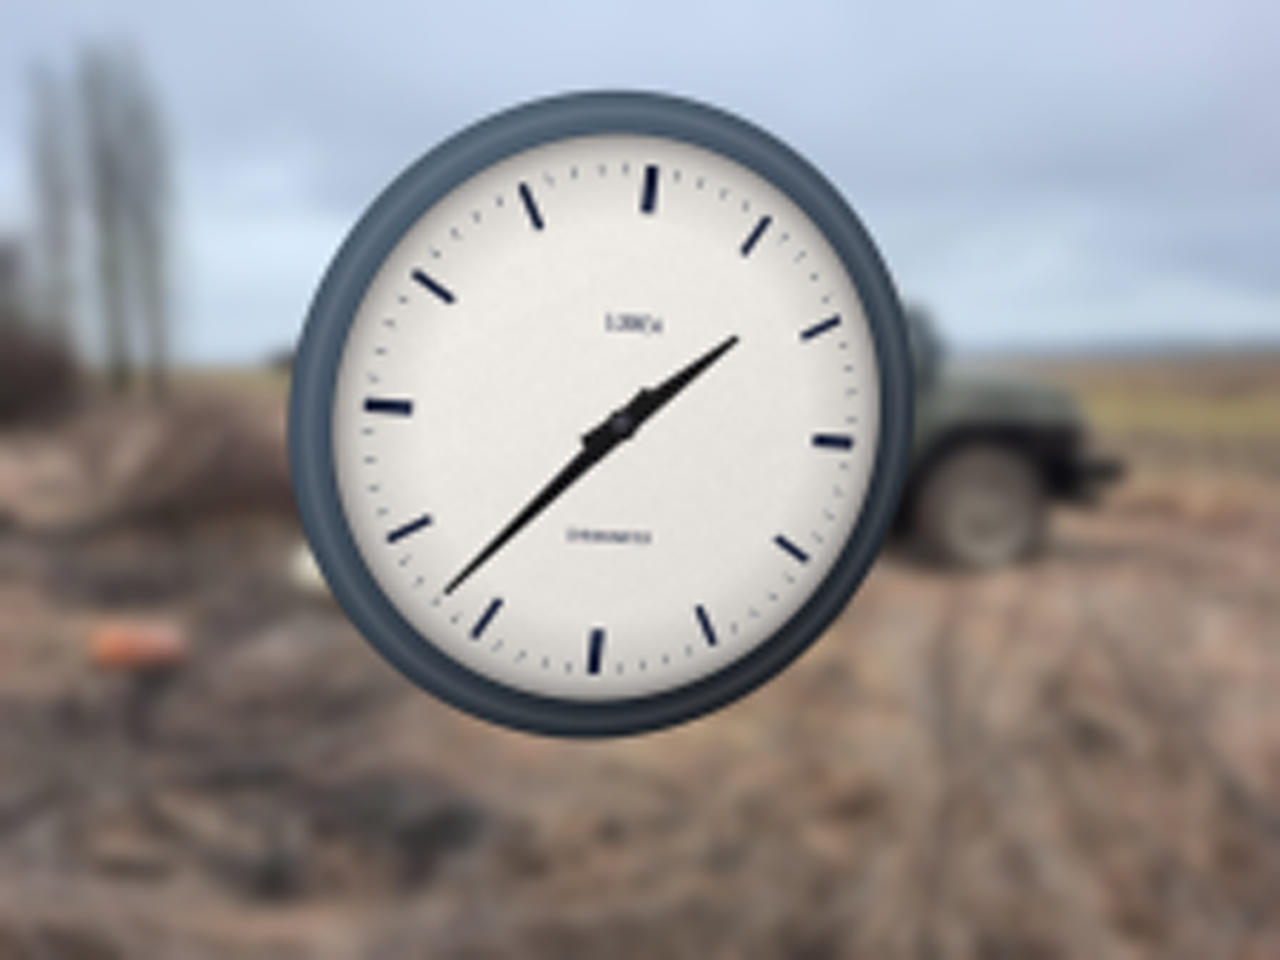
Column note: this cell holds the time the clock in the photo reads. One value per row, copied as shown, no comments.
1:37
